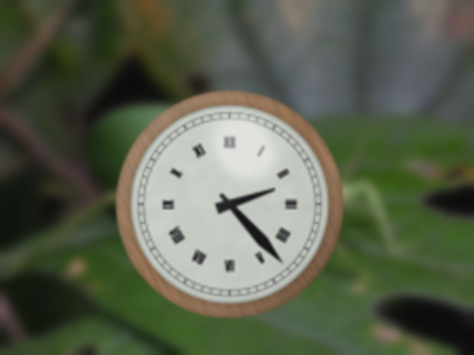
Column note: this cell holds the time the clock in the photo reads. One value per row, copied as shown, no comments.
2:23
